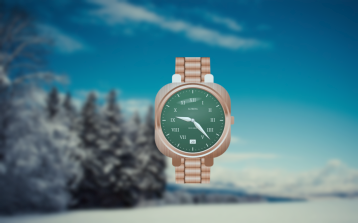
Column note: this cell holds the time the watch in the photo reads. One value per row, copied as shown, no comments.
9:23
